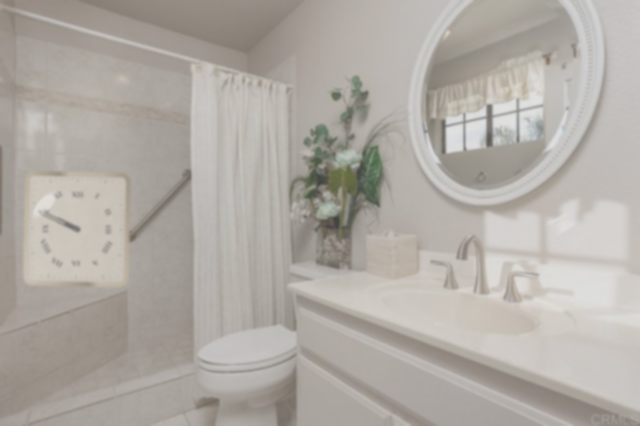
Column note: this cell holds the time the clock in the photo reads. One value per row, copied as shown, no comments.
9:49
